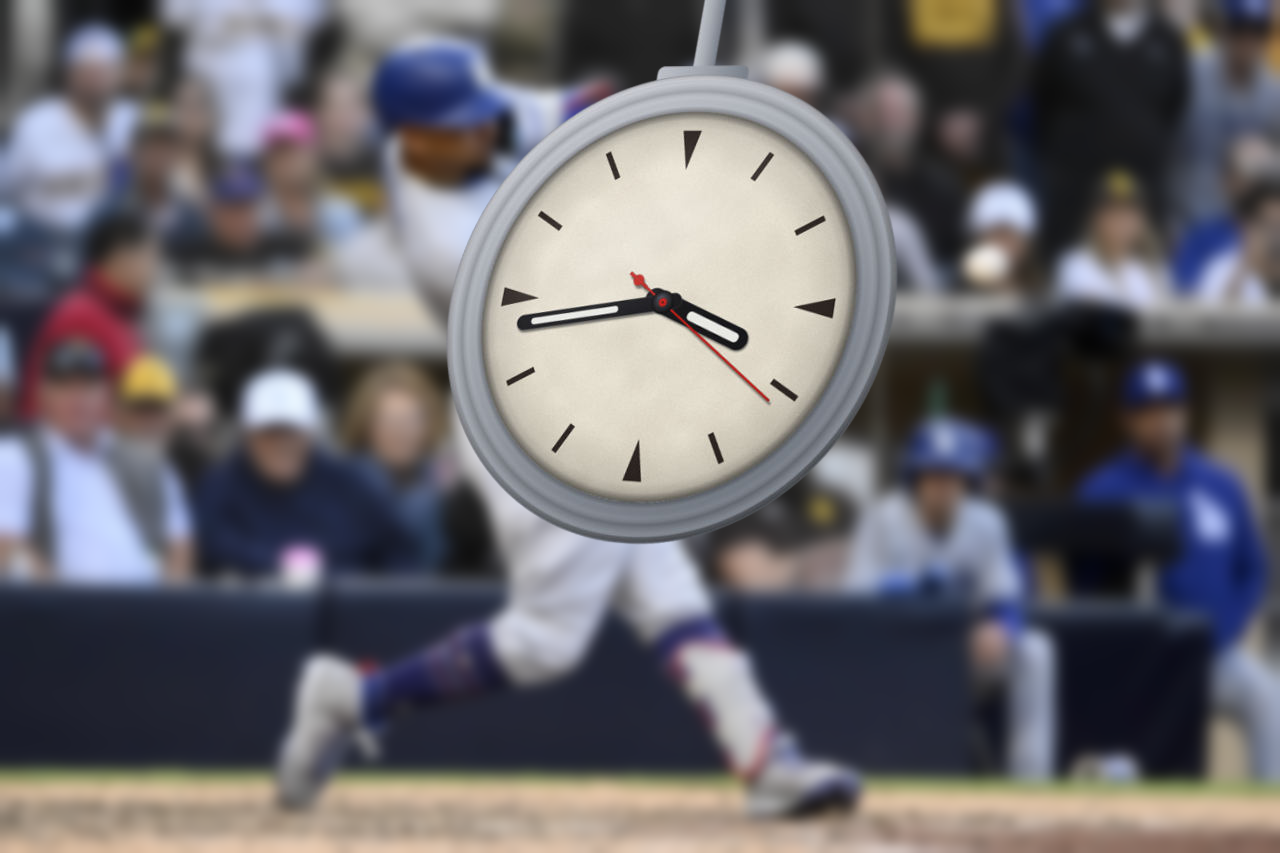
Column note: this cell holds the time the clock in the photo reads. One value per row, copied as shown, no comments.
3:43:21
